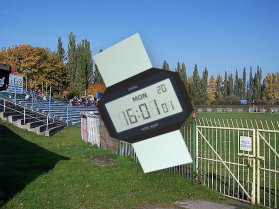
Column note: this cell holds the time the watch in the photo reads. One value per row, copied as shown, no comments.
16:01:01
